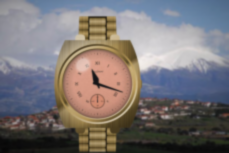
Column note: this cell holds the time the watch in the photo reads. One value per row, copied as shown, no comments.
11:18
